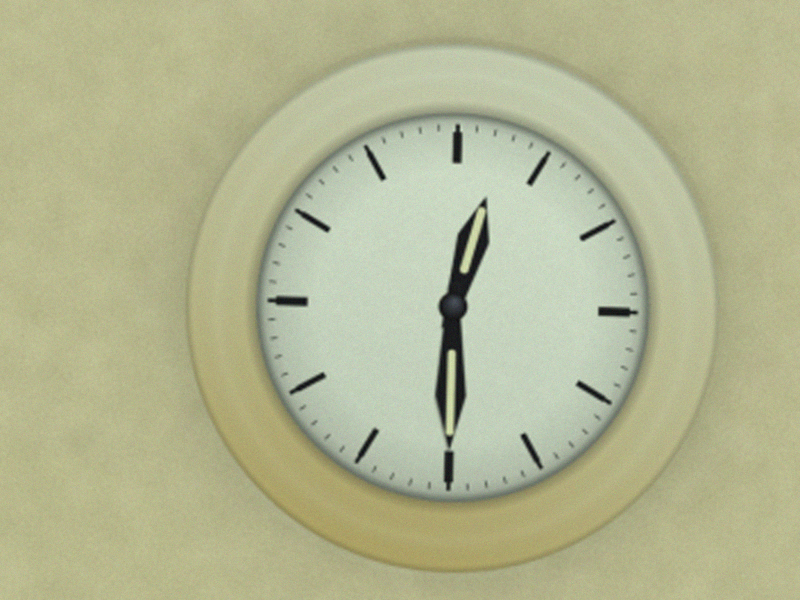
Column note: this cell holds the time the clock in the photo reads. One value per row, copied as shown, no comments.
12:30
